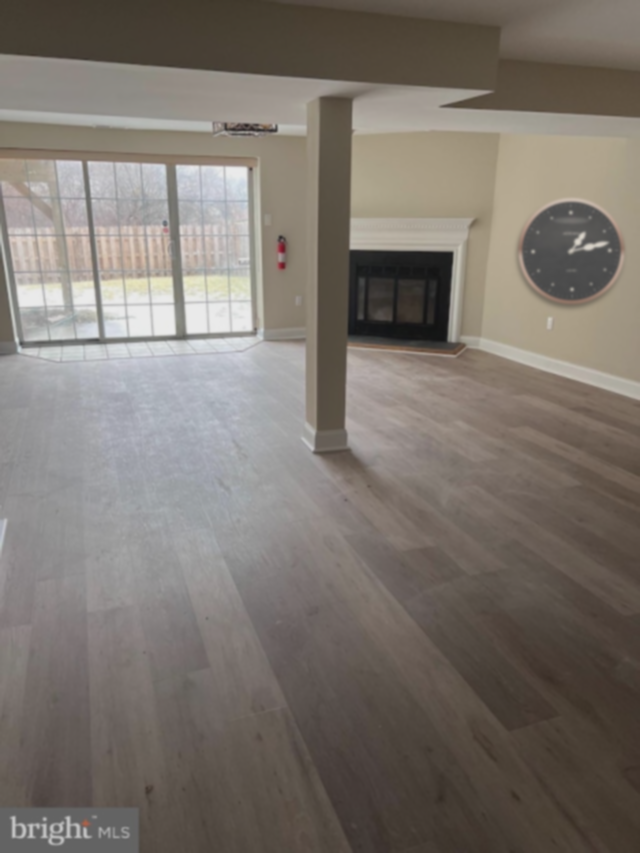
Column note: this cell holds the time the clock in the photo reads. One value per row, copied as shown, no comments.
1:13
